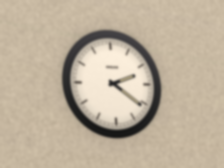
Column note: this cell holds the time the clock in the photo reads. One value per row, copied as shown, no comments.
2:21
